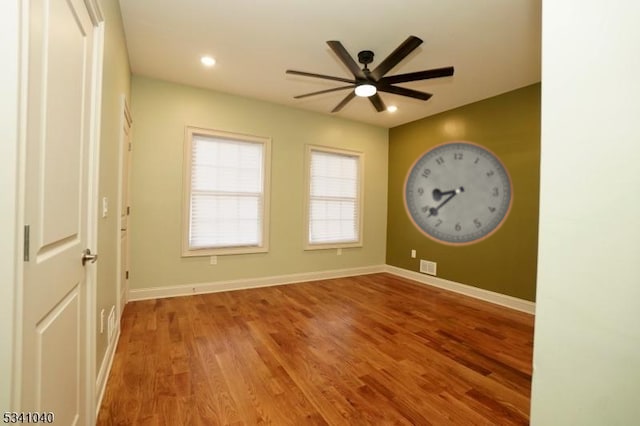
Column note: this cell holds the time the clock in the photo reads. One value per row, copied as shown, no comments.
8:38
